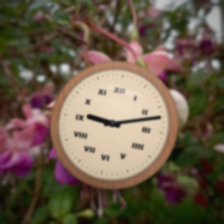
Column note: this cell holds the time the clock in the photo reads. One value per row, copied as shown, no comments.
9:12
